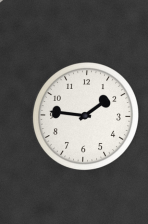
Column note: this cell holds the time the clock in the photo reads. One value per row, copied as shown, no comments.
1:46
